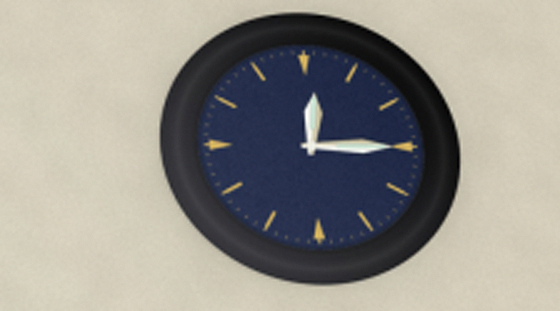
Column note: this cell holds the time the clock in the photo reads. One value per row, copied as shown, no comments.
12:15
